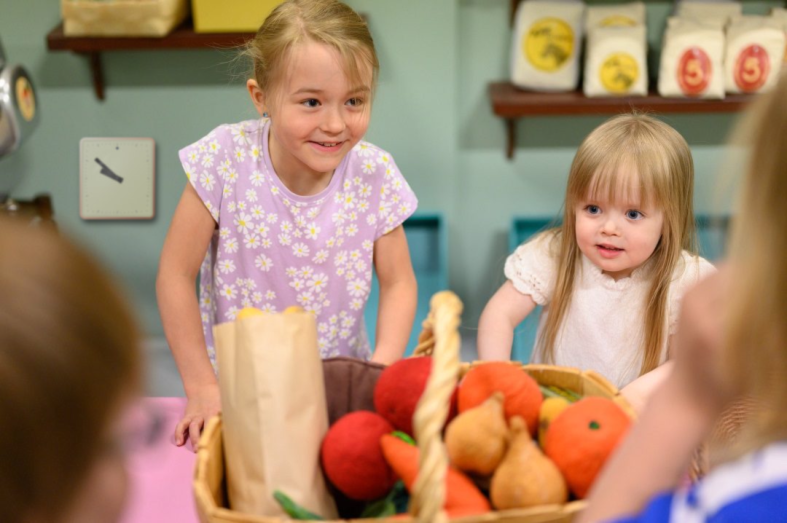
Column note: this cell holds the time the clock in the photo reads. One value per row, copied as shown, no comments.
9:52
